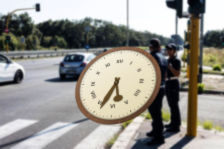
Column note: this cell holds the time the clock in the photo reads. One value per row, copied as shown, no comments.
5:34
